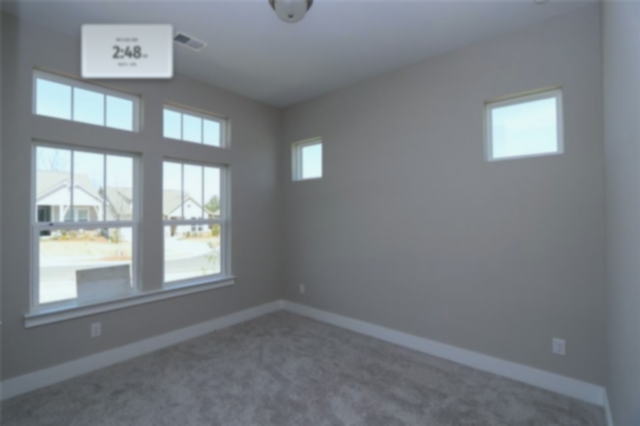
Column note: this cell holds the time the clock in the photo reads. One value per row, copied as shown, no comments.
2:48
